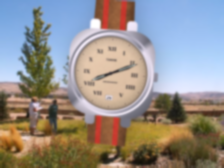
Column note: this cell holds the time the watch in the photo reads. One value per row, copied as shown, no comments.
8:11
